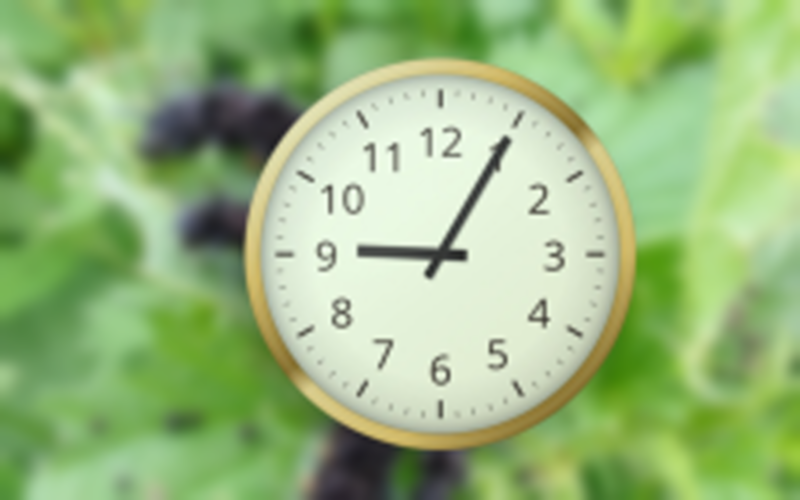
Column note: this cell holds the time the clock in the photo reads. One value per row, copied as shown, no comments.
9:05
